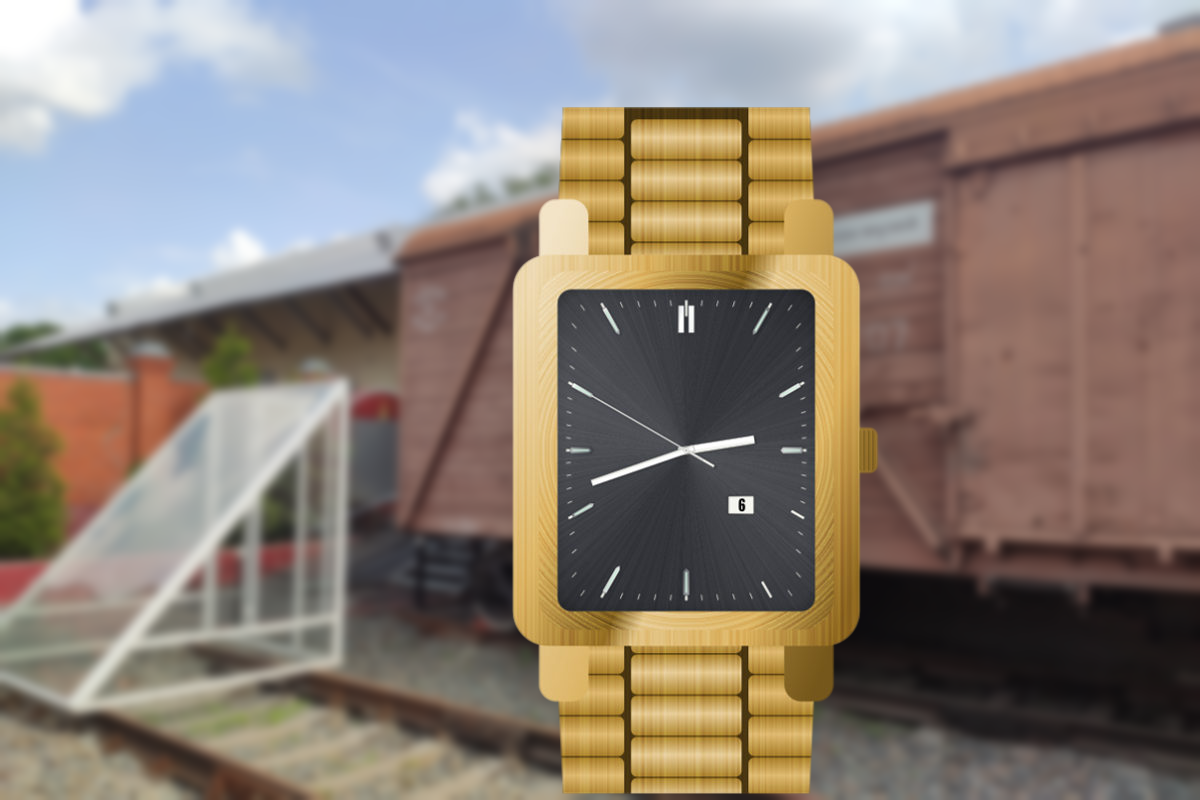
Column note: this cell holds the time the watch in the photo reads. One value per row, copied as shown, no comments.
2:41:50
